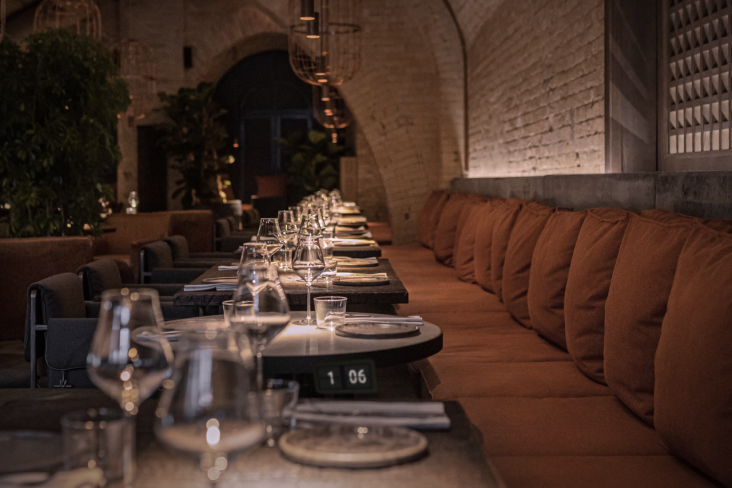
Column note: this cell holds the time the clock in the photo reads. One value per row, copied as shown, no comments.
1:06
